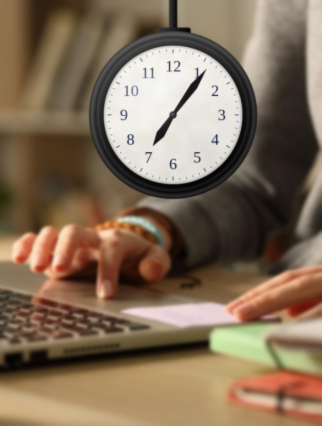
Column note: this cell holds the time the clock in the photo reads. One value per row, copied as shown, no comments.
7:06
